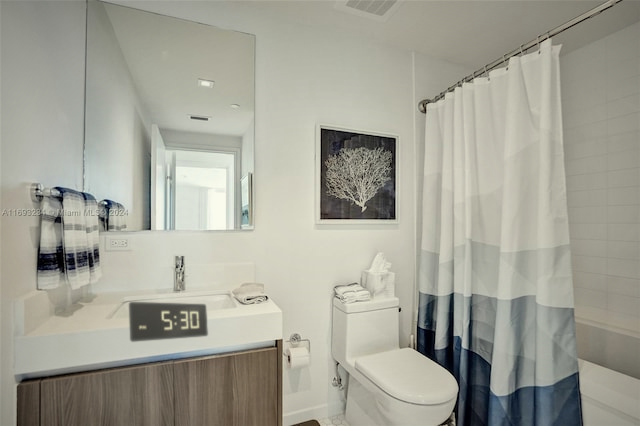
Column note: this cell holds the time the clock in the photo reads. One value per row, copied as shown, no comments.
5:30
